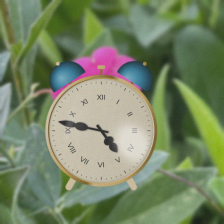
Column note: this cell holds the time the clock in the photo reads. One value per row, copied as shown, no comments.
4:47
